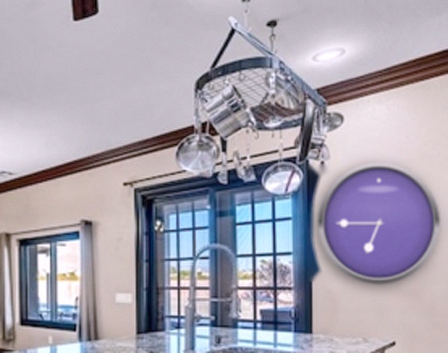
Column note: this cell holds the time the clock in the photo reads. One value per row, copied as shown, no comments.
6:45
